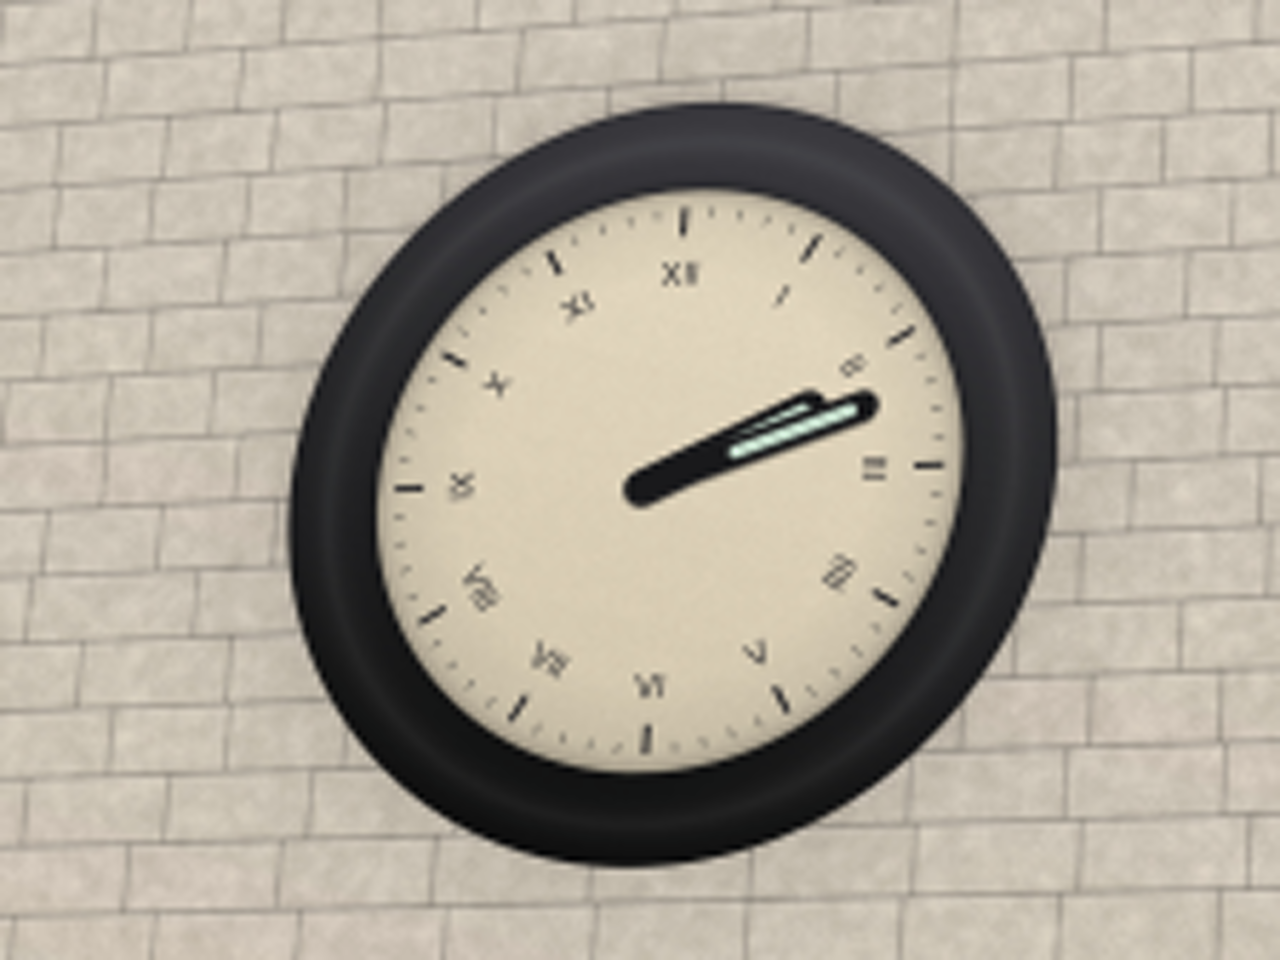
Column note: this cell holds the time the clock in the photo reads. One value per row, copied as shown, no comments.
2:12
